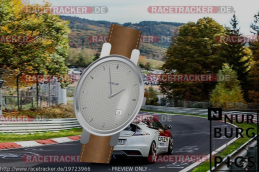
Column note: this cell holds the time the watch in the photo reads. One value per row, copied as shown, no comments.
1:57
